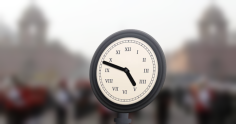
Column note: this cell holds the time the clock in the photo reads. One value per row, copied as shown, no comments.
4:48
